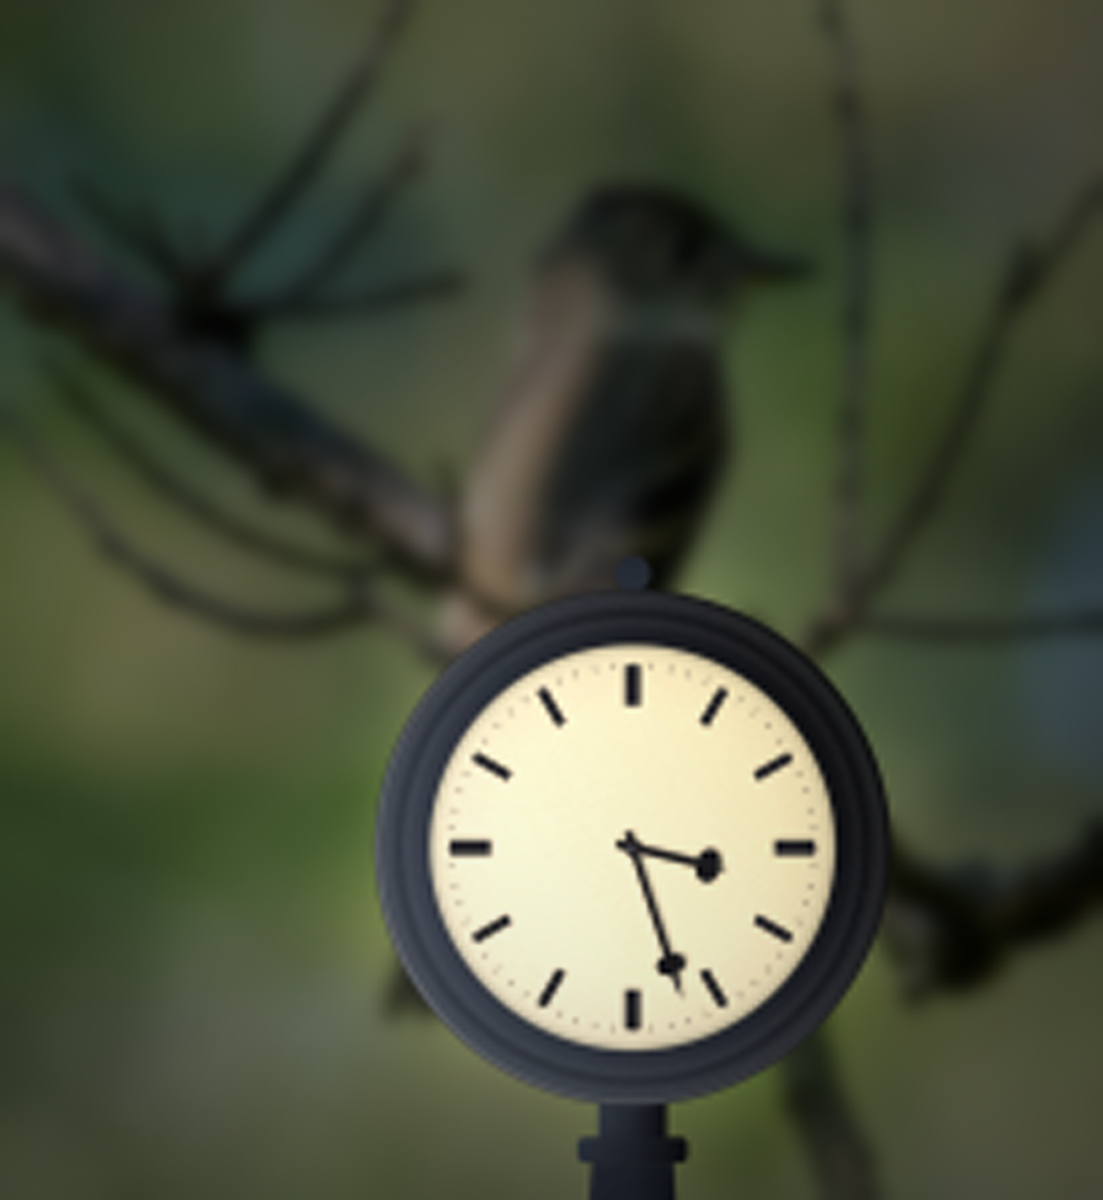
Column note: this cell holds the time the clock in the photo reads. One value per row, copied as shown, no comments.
3:27
